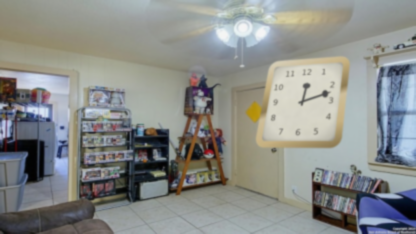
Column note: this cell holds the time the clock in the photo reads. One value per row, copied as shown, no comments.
12:12
